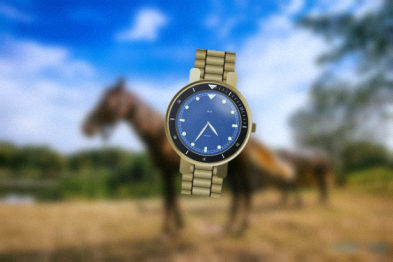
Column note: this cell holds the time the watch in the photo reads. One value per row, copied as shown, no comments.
4:35
